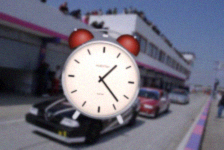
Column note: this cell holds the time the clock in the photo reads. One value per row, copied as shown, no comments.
1:23
